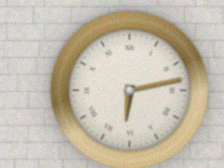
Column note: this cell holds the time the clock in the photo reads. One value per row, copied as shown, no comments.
6:13
